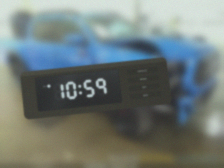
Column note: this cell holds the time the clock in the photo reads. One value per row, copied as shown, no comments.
10:59
